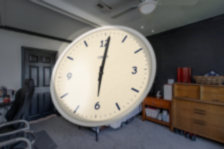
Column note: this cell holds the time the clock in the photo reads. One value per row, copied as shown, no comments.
6:01
